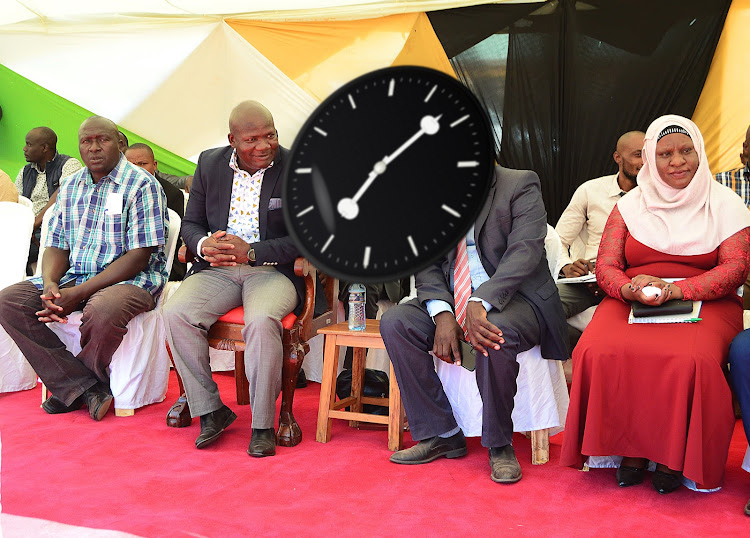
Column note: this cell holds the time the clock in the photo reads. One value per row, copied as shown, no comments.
7:08
